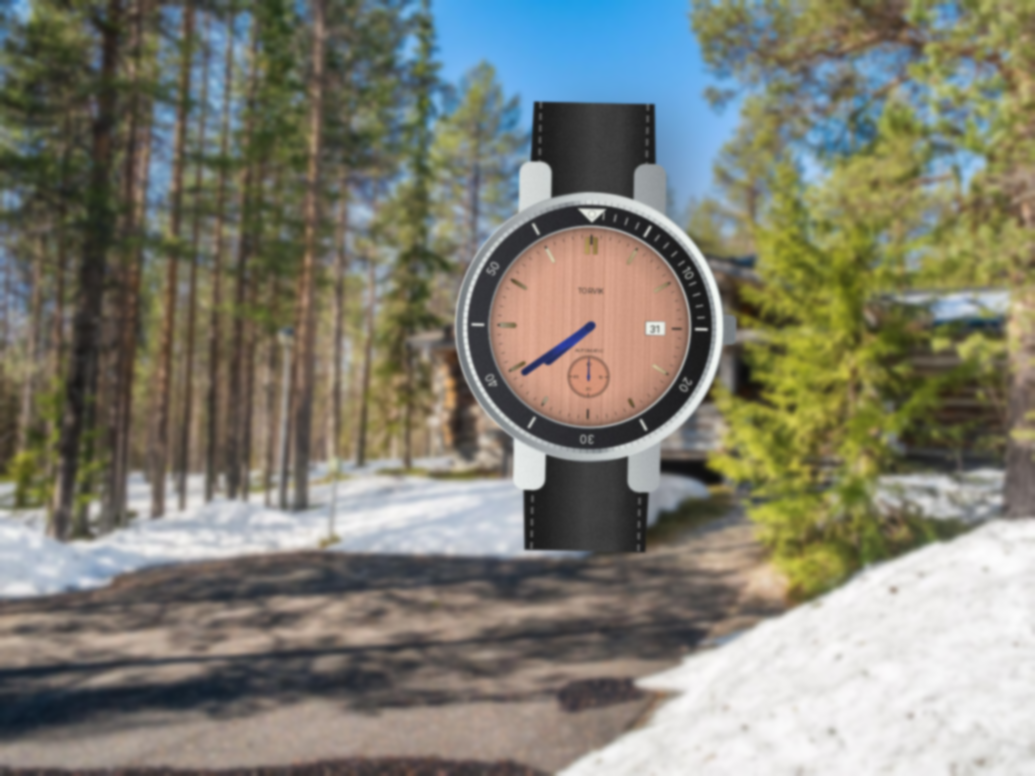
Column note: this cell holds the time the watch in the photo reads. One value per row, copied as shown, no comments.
7:39
